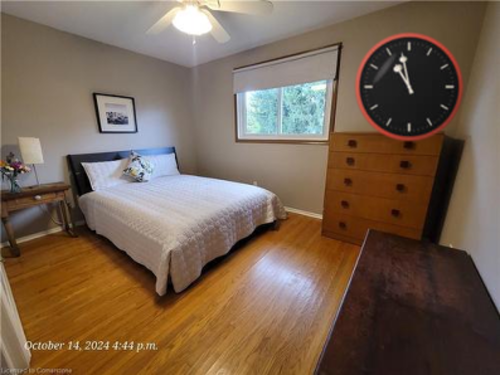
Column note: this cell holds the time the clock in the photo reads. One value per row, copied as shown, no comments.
10:58
